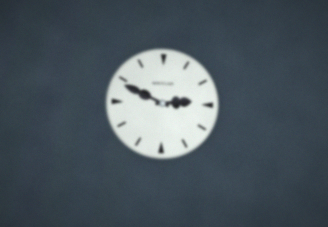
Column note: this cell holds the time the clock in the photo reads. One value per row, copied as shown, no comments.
2:49
